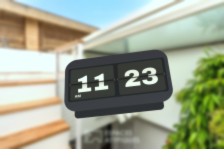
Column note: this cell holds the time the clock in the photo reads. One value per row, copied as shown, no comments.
11:23
